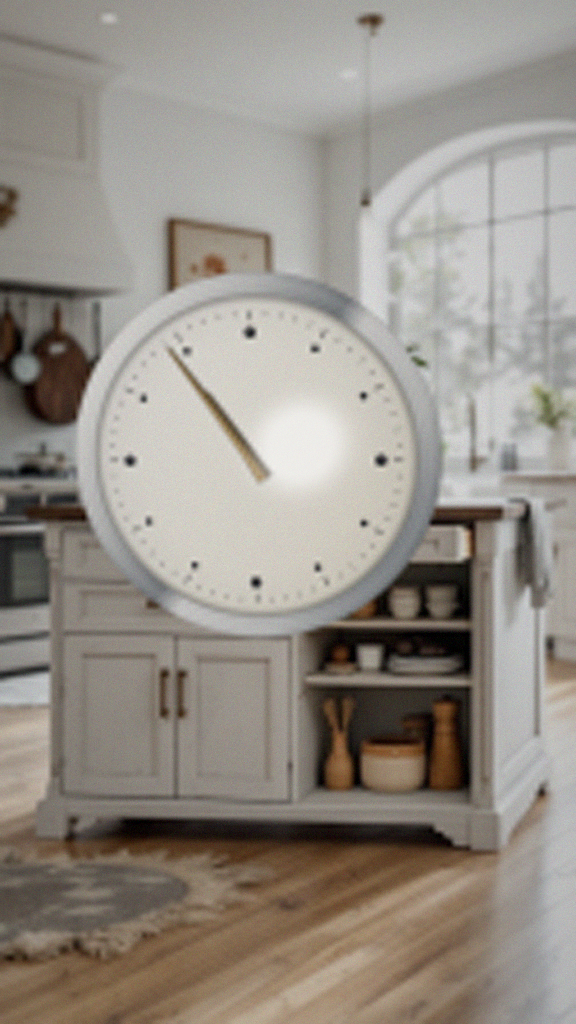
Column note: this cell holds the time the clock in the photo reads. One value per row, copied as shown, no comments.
10:54
